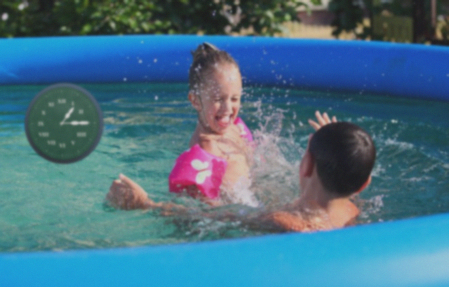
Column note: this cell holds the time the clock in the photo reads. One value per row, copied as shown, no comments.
1:15
